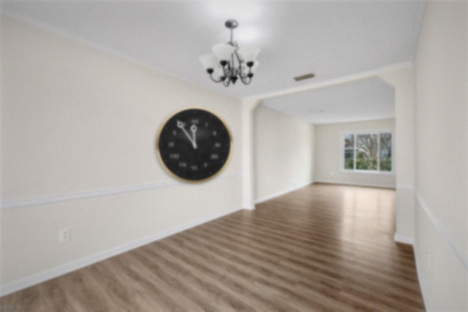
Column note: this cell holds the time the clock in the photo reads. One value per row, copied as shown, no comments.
11:54
